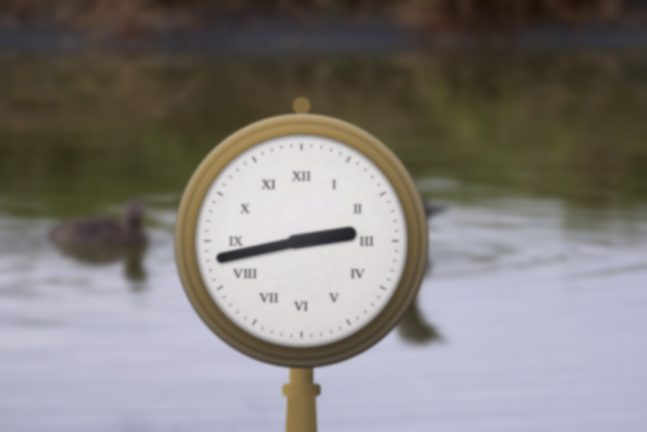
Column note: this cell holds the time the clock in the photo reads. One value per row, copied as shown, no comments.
2:43
